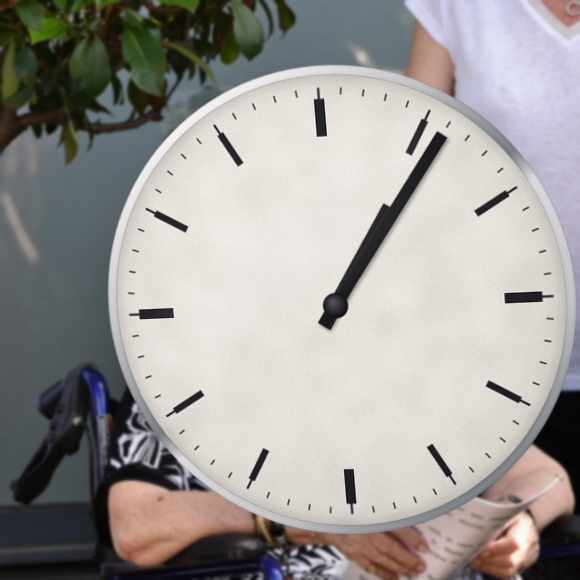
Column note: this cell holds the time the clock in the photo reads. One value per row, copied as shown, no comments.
1:06
